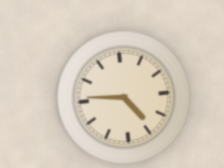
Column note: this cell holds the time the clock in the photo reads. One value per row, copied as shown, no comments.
4:46
